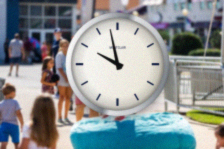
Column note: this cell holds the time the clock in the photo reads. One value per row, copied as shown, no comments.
9:58
